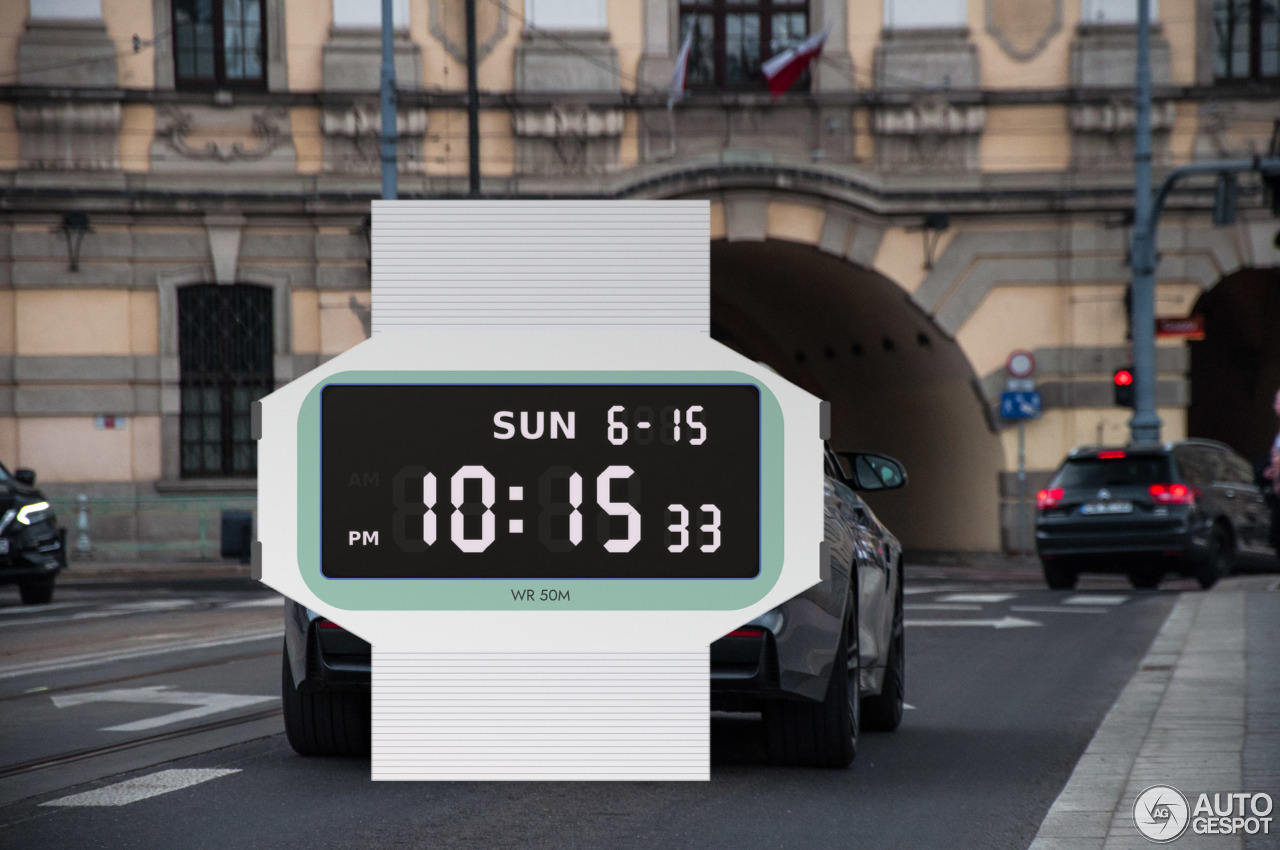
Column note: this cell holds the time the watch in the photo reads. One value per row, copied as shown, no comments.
10:15:33
